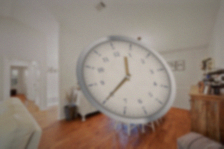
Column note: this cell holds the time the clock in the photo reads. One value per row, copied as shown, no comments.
12:40
